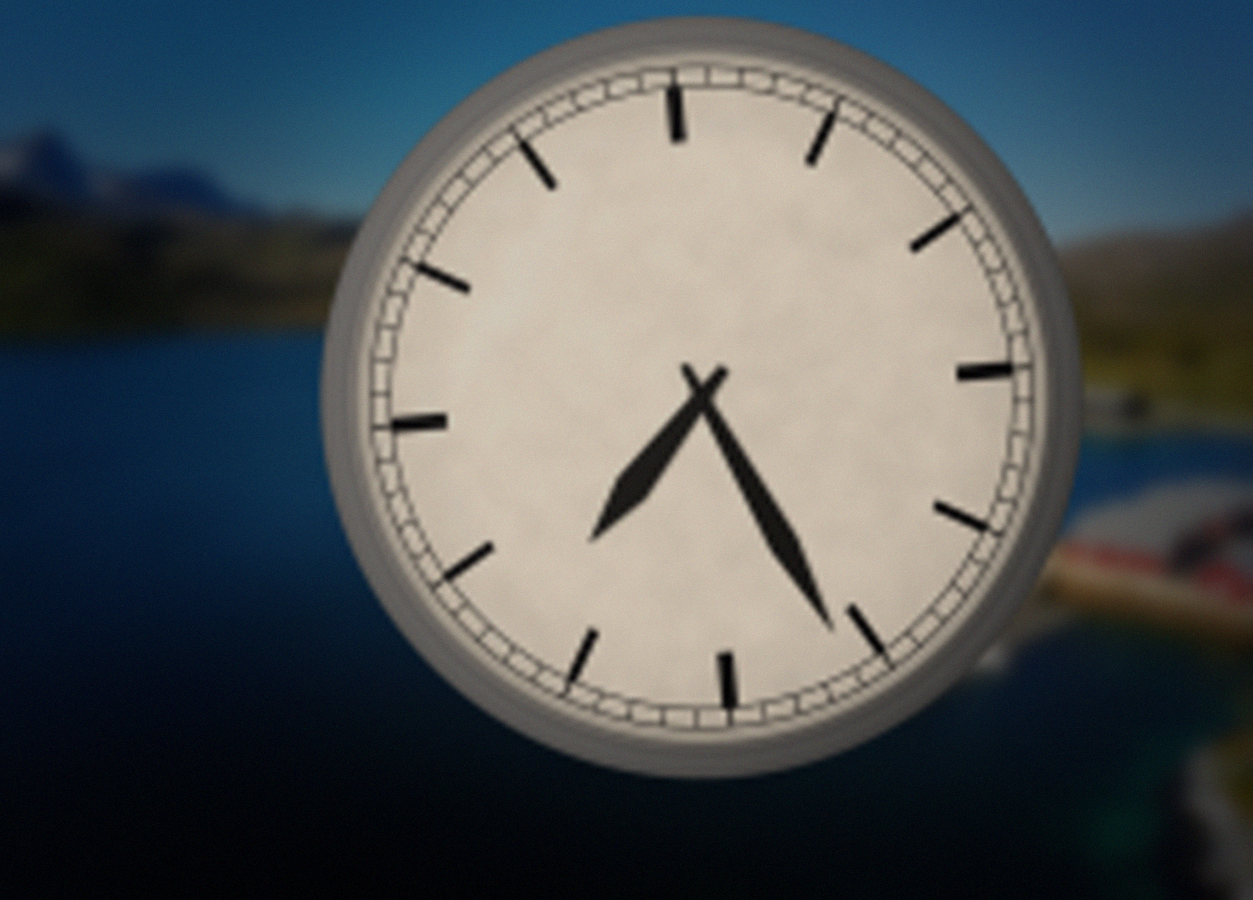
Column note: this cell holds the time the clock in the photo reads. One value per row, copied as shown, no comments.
7:26
